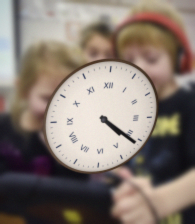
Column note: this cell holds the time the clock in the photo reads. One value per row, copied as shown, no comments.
4:21
